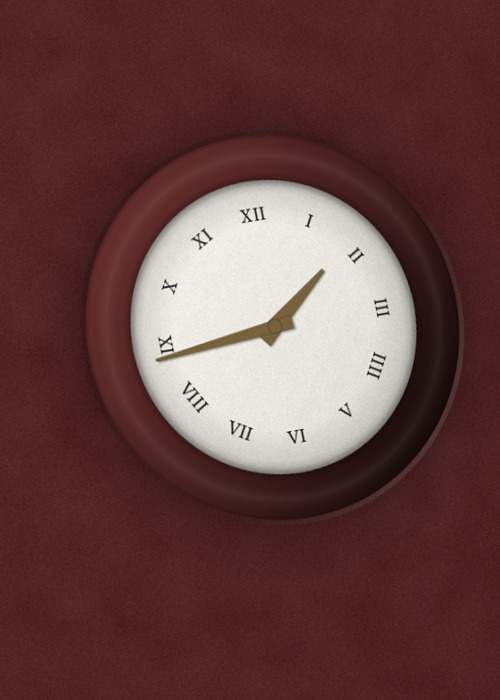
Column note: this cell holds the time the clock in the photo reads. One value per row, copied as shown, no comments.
1:44
